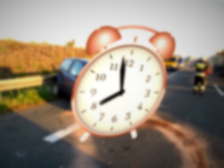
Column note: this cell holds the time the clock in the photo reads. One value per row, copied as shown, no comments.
7:58
